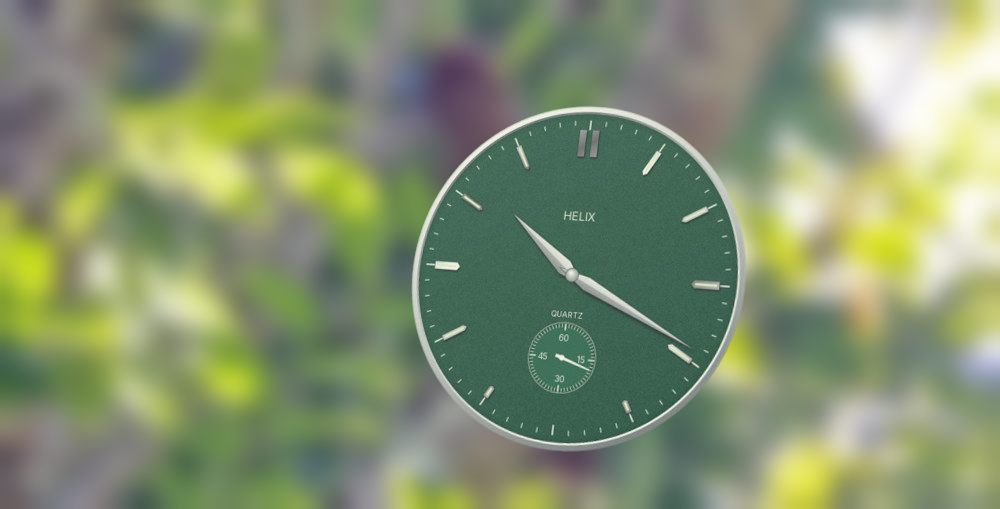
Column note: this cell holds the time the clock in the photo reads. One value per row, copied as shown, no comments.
10:19:18
